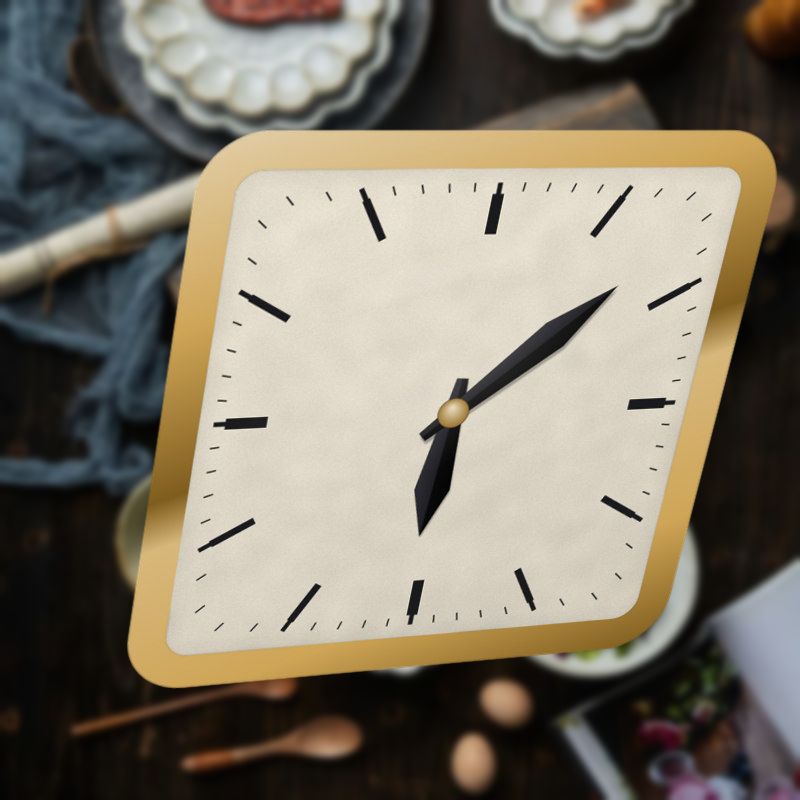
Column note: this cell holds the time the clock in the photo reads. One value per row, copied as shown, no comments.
6:08
